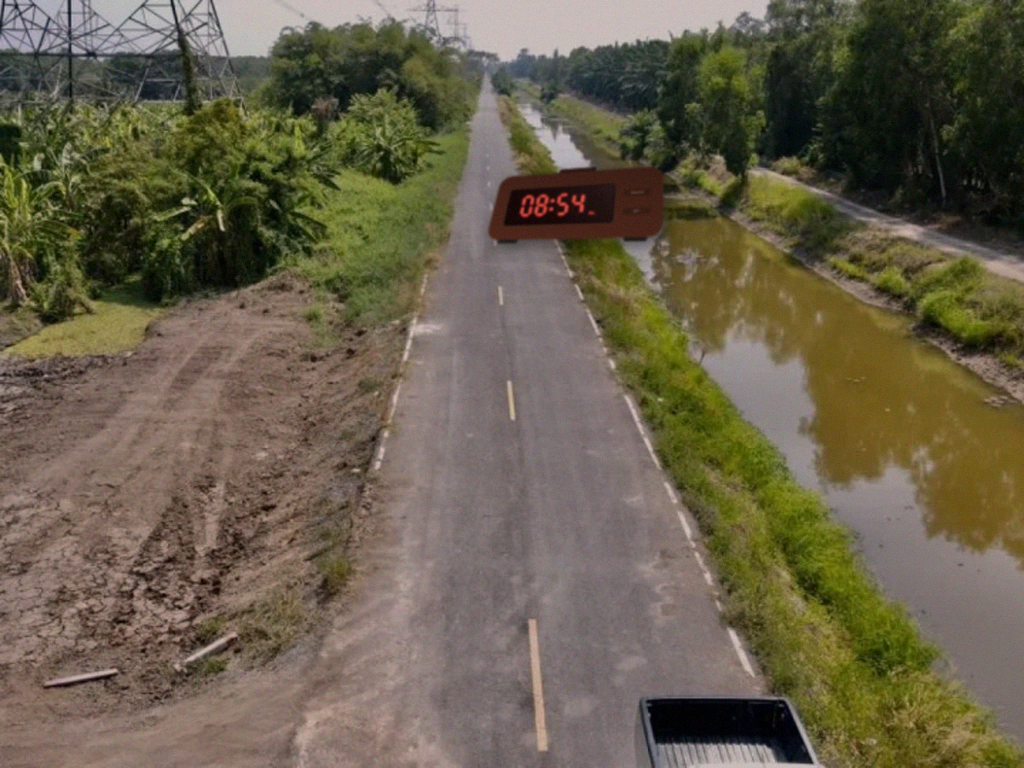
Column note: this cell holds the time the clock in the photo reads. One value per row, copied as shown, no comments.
8:54
